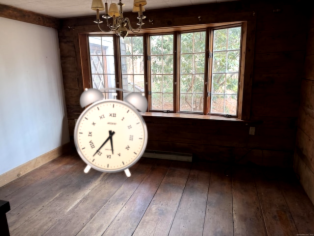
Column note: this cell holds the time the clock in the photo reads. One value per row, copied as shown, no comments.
5:36
